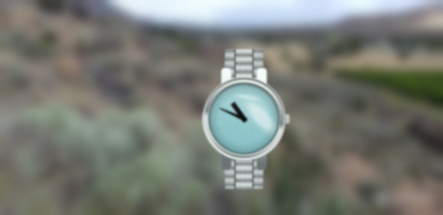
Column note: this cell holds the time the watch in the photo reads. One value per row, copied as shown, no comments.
10:49
